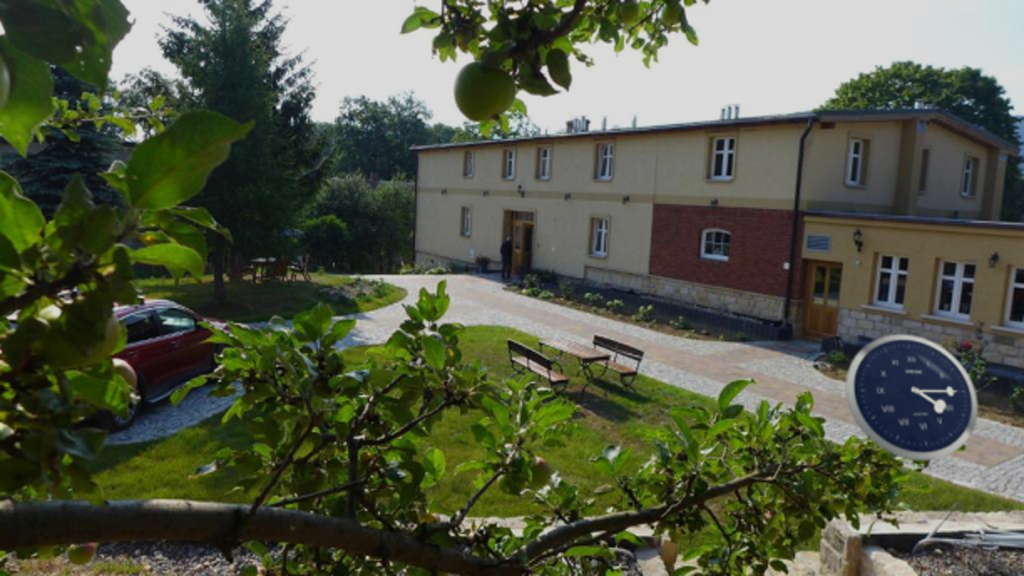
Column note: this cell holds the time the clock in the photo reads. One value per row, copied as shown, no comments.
4:15
